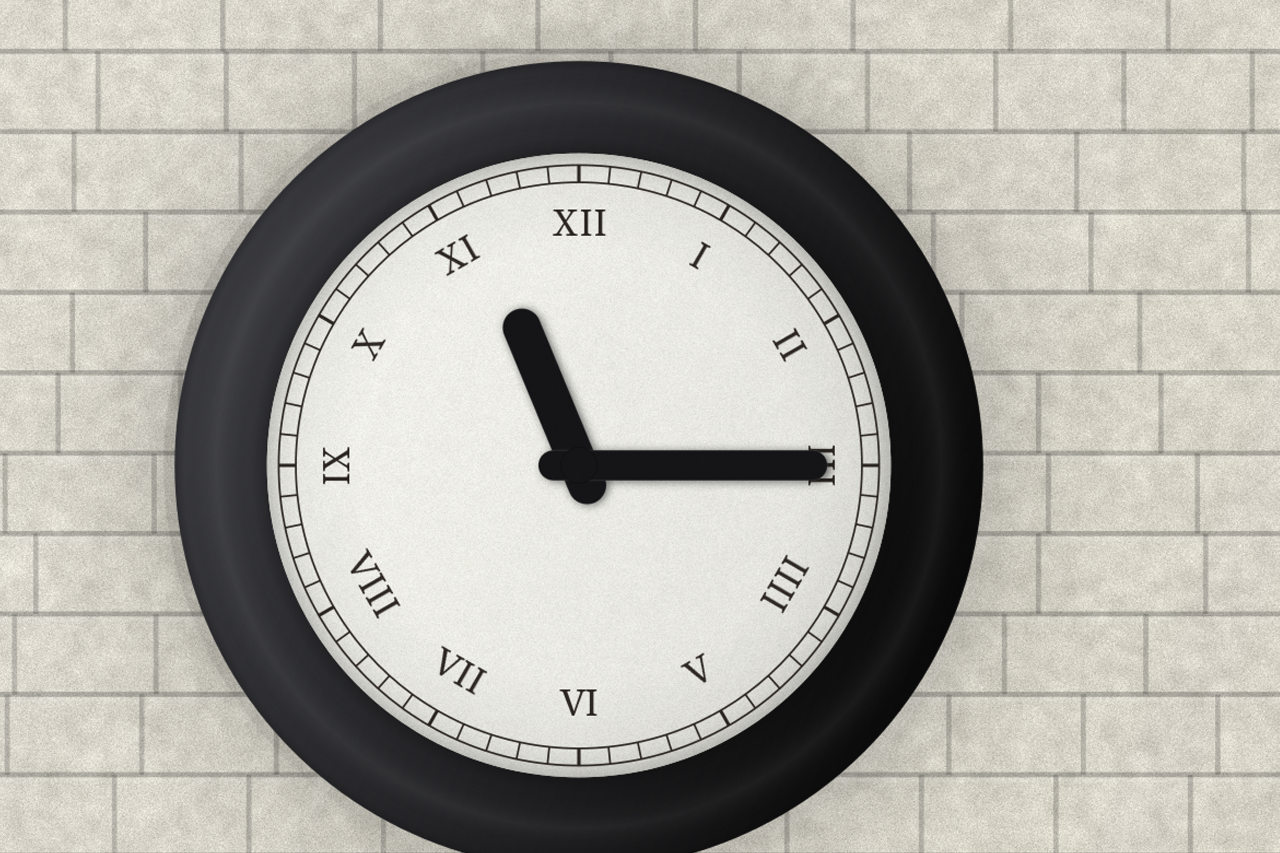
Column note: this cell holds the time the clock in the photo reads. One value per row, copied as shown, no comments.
11:15
